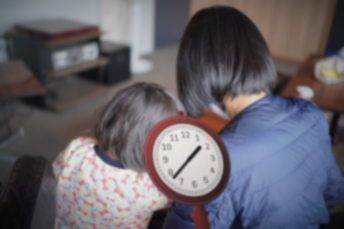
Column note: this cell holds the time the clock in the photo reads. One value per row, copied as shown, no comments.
1:38
